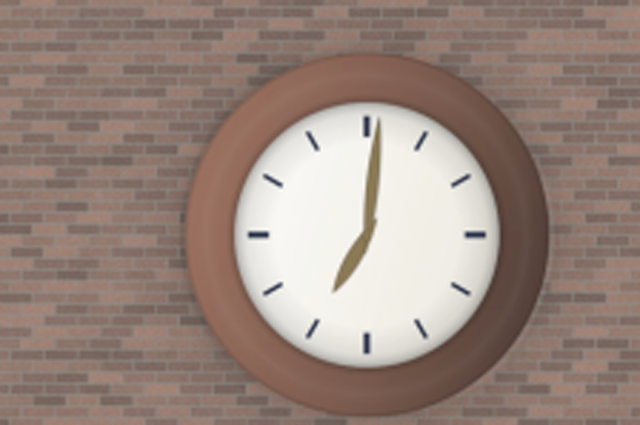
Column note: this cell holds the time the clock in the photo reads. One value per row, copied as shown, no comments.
7:01
